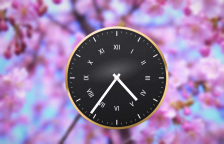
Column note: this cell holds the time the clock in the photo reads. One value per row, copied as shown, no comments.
4:36
